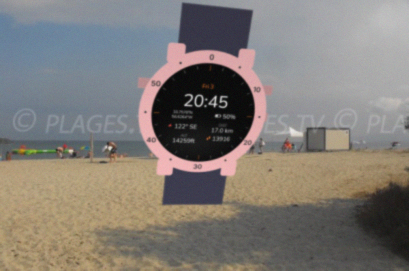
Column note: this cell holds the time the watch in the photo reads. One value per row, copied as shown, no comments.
20:45
